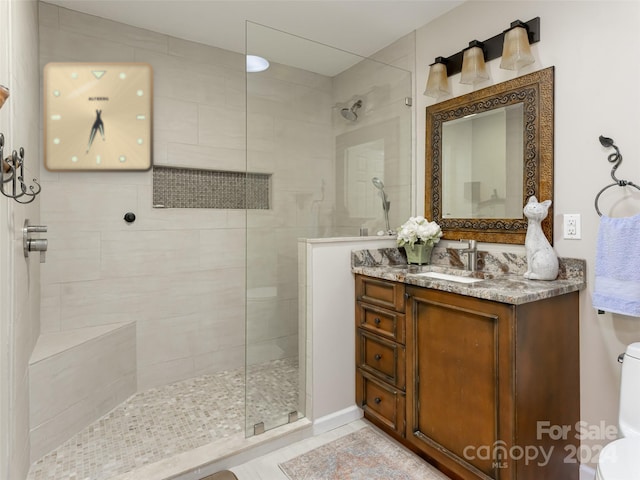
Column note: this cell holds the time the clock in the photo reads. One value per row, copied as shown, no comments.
5:33
